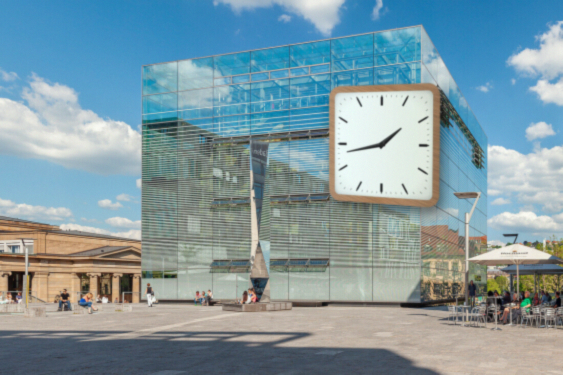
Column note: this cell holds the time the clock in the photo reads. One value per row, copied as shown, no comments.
1:43
